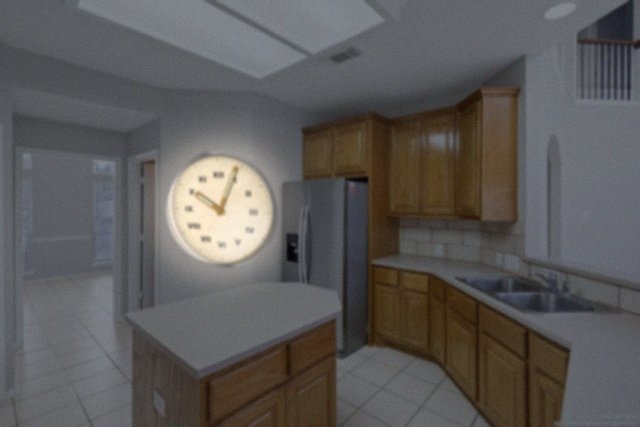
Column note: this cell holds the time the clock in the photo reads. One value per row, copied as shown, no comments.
10:04
